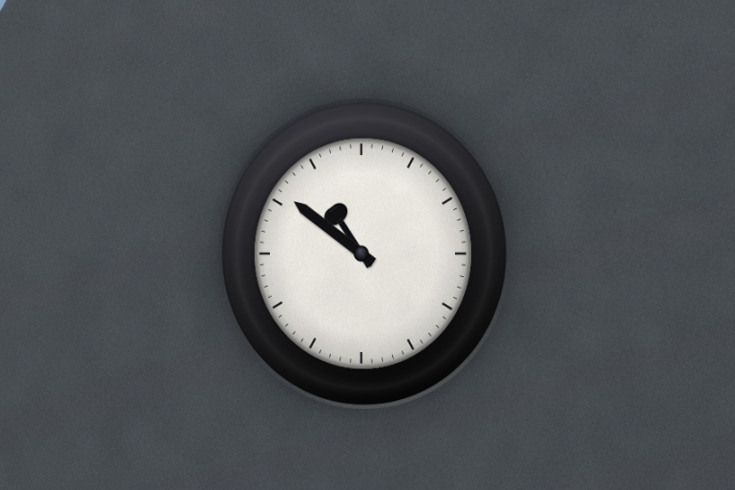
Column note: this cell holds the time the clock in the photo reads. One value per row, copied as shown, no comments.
10:51
